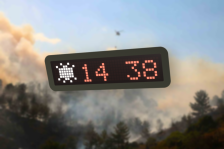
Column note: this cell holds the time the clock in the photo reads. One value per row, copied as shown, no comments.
14:38
